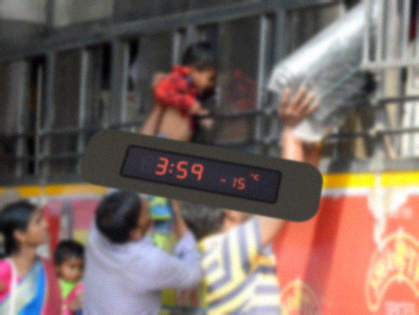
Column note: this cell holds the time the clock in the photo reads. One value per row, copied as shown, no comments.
3:59
